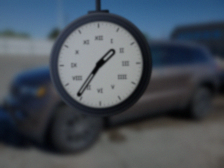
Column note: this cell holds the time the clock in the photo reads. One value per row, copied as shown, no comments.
1:36
